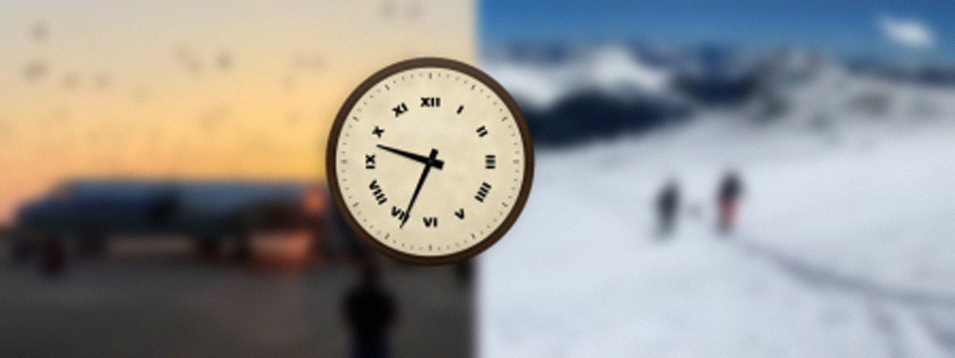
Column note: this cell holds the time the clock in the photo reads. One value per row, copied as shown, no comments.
9:34
